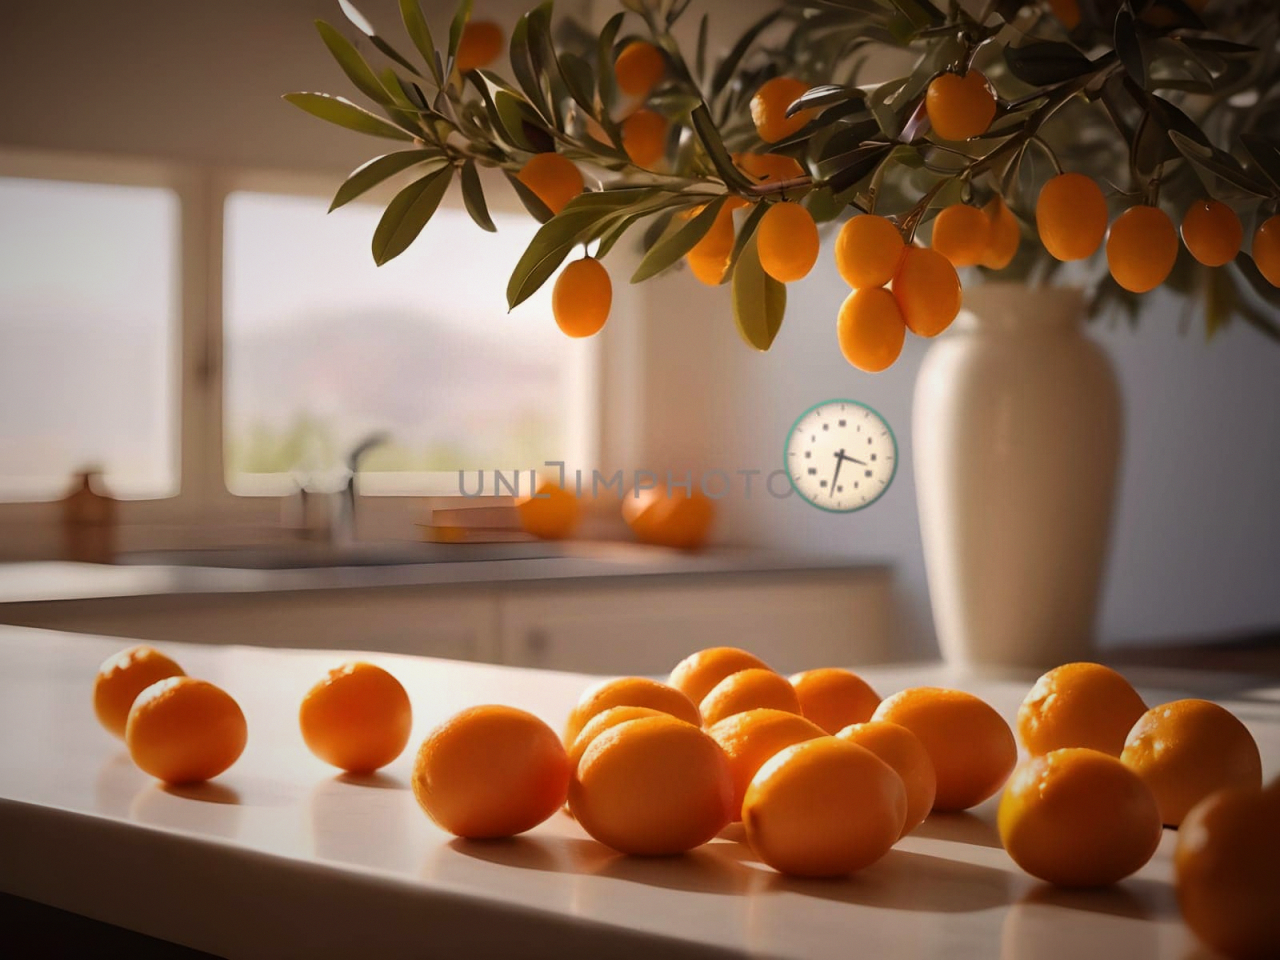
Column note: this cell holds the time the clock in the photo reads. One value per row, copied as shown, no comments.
3:32
